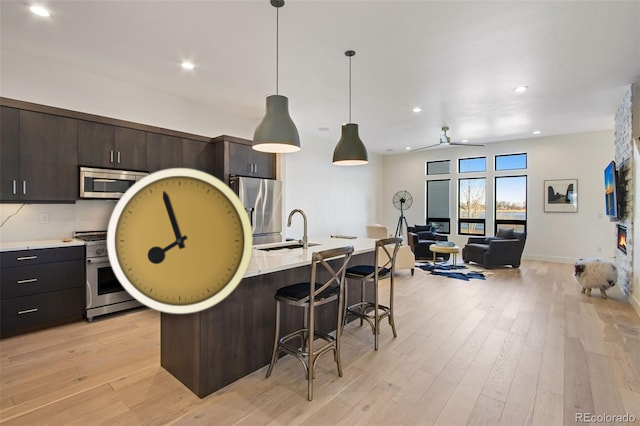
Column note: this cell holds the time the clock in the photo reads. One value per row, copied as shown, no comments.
7:57
